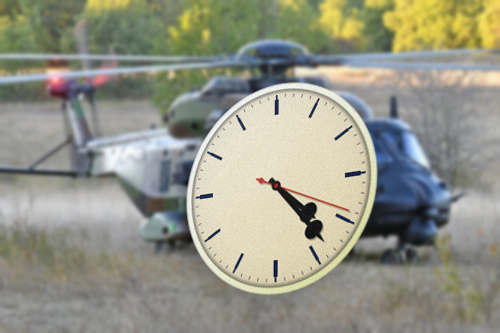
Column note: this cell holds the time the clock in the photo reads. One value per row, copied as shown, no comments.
4:23:19
